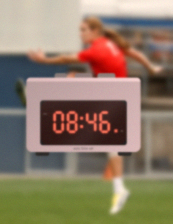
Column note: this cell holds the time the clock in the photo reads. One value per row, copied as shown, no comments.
8:46
